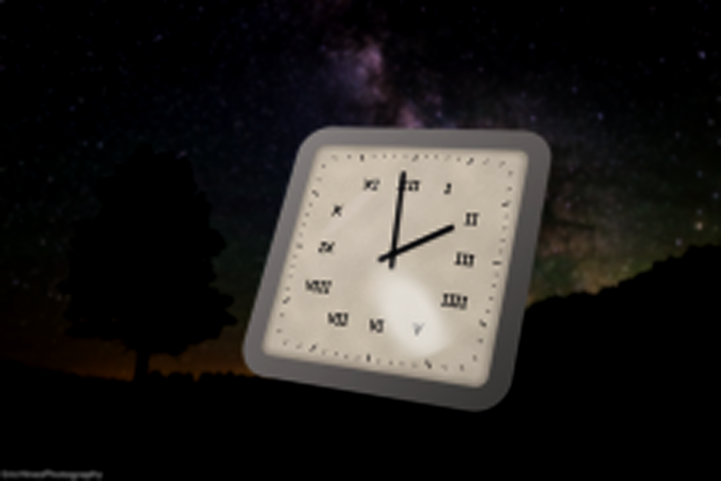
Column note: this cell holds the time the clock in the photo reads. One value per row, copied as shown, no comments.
1:59
